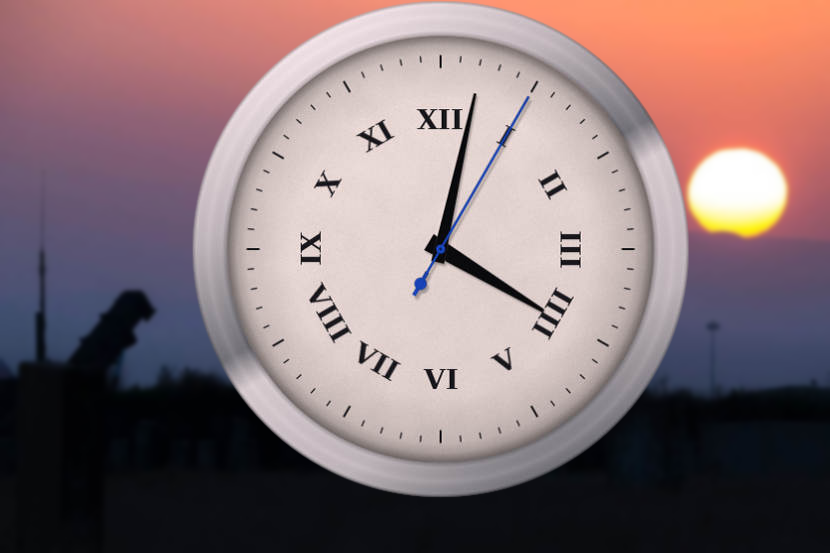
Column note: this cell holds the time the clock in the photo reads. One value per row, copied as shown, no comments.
4:02:05
